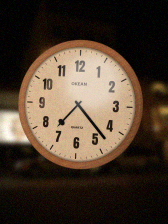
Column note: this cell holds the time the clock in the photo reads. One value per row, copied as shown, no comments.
7:23
